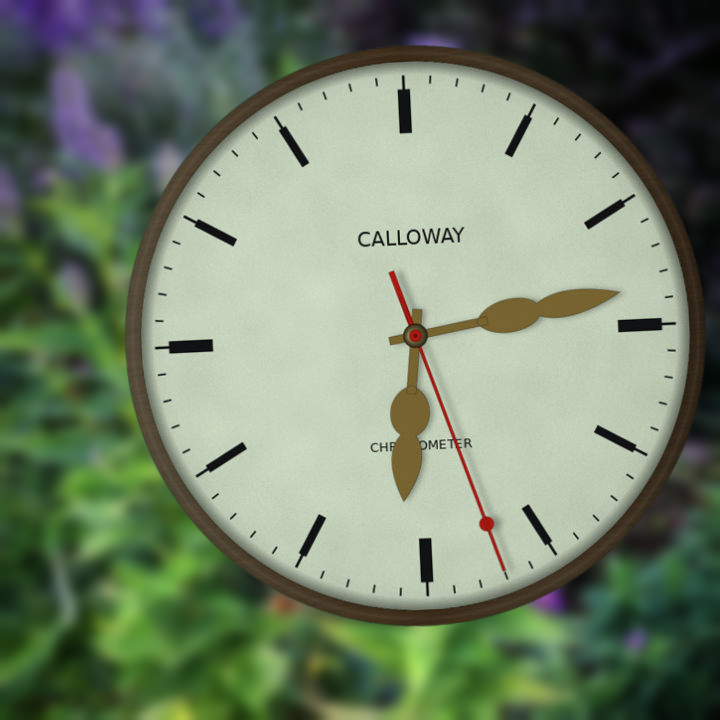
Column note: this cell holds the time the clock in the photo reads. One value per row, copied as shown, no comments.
6:13:27
